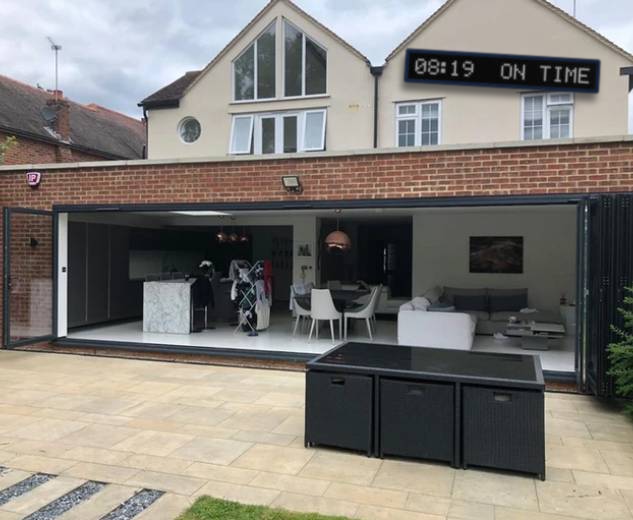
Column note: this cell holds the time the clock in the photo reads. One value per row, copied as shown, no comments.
8:19
